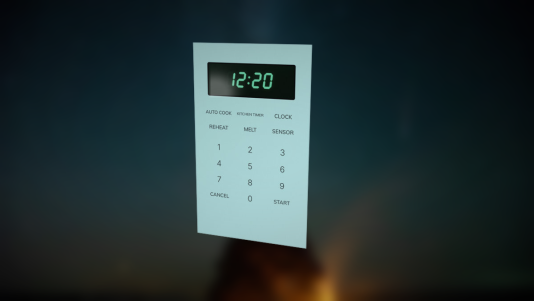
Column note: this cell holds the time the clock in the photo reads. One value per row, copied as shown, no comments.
12:20
